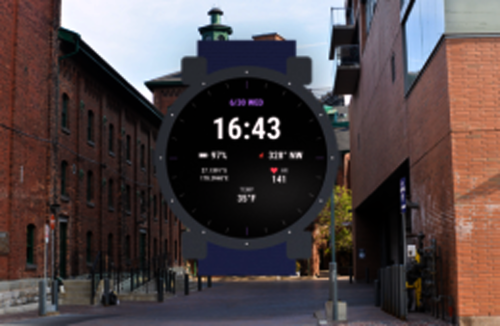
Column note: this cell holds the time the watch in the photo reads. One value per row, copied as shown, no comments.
16:43
